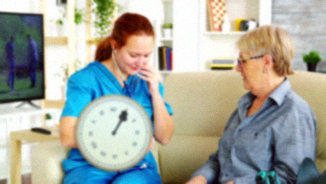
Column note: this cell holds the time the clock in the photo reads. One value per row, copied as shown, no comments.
1:05
